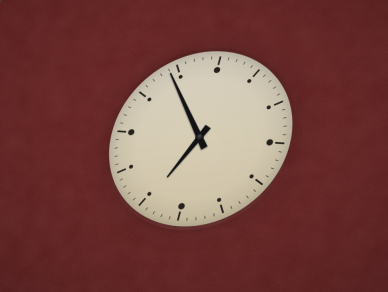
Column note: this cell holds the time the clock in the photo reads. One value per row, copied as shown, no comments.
6:54
